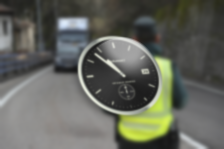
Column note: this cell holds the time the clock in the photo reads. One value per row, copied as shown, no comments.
10:53
